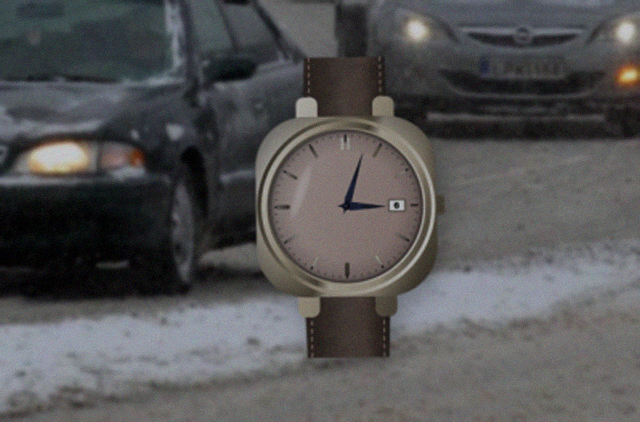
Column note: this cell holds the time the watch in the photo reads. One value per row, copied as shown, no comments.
3:03
